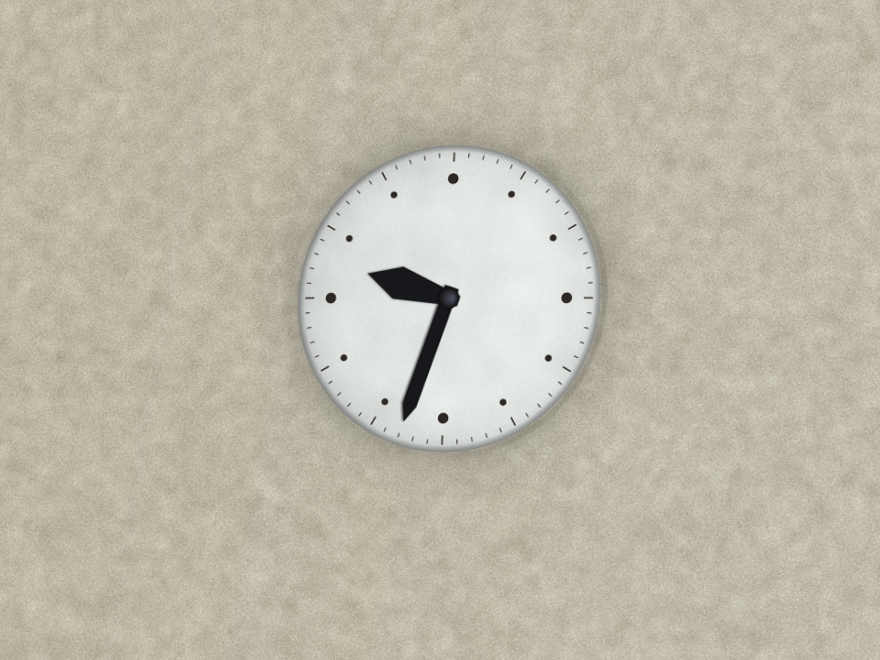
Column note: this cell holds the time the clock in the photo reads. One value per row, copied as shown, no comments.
9:33
